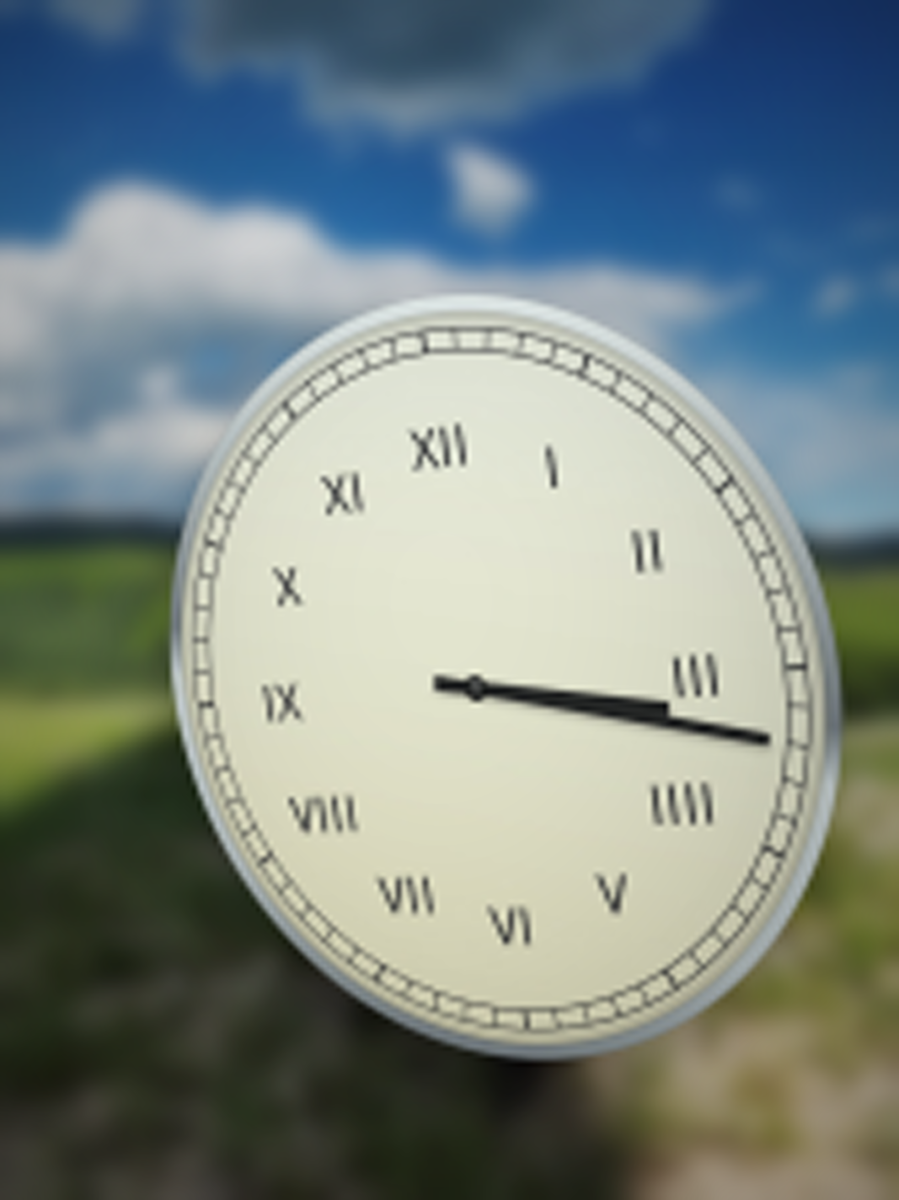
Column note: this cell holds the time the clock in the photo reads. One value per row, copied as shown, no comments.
3:17
